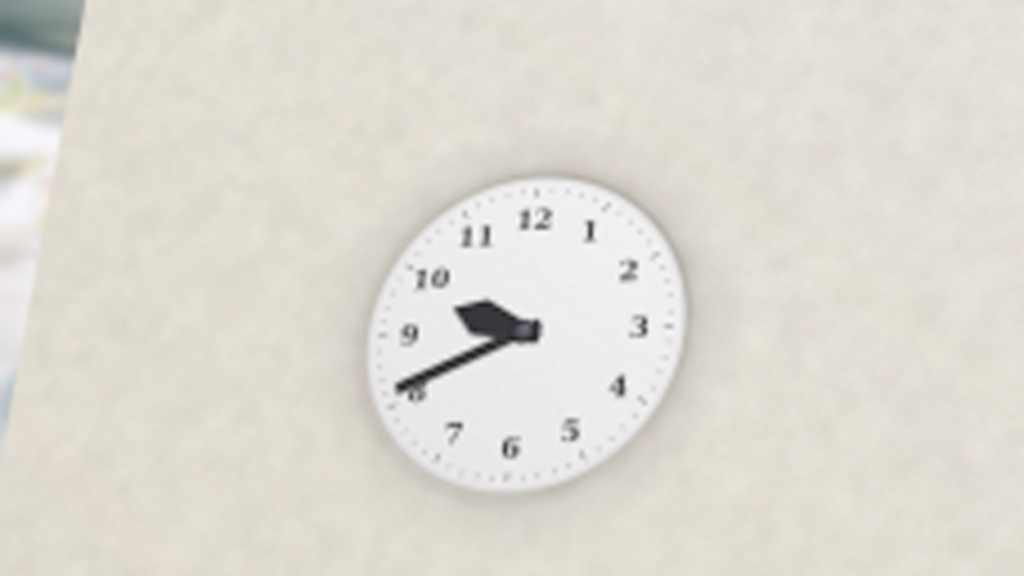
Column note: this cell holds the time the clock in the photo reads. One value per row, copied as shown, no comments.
9:41
